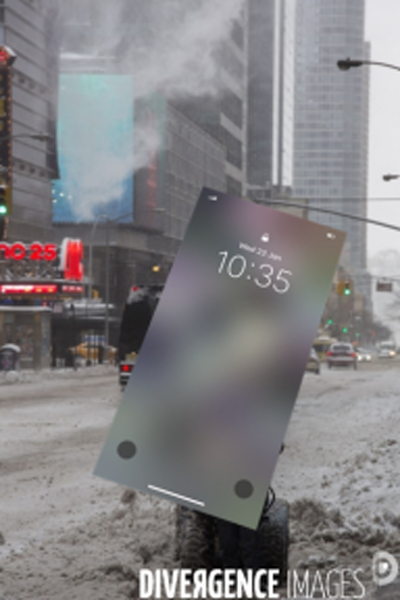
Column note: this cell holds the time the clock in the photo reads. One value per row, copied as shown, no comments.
10:35
